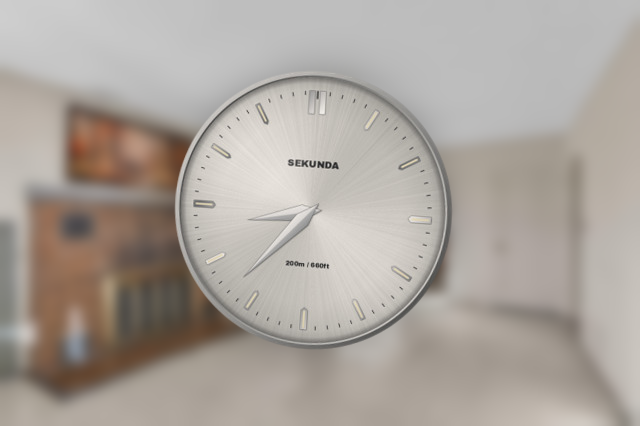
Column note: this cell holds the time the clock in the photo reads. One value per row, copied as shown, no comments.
8:37
